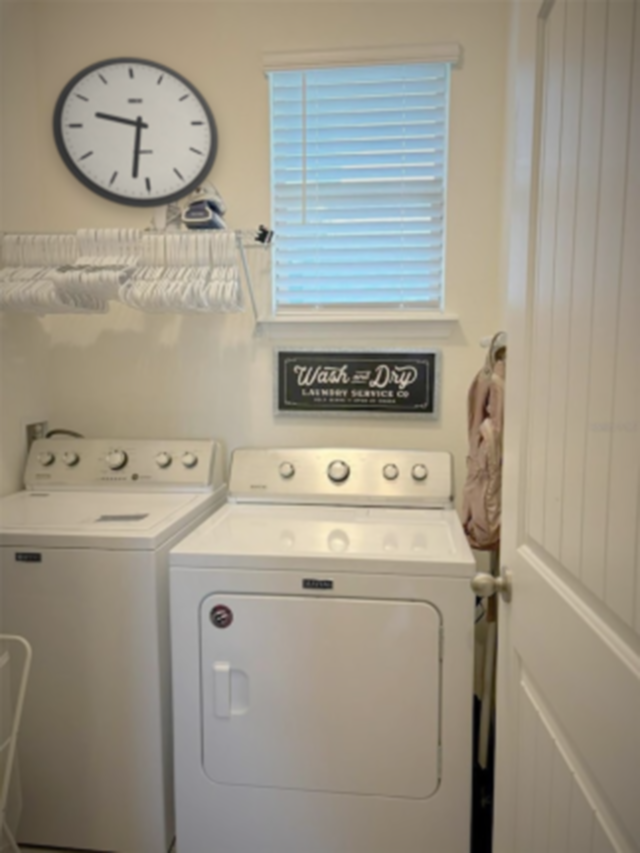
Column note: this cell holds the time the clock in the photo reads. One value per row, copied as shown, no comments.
9:32
